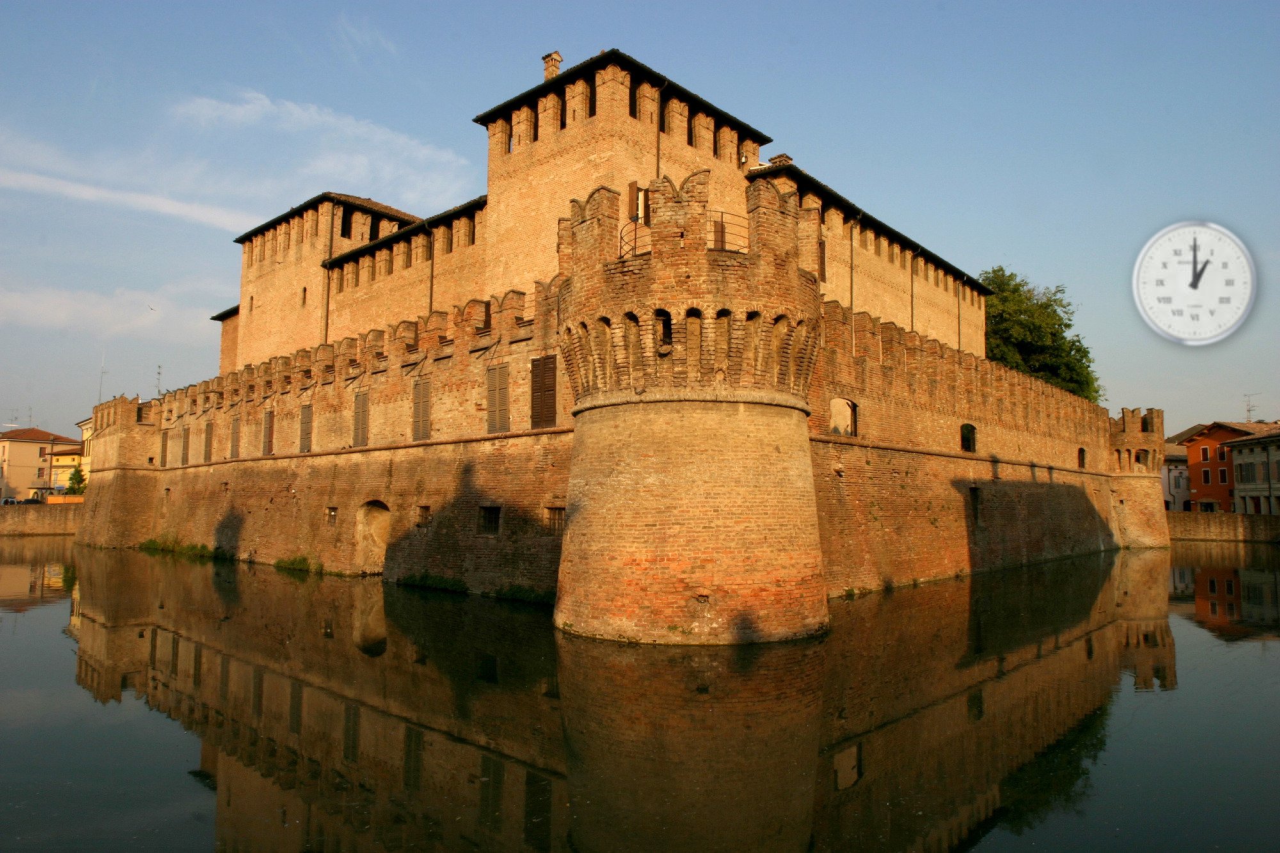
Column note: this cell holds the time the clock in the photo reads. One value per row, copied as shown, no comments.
1:00
